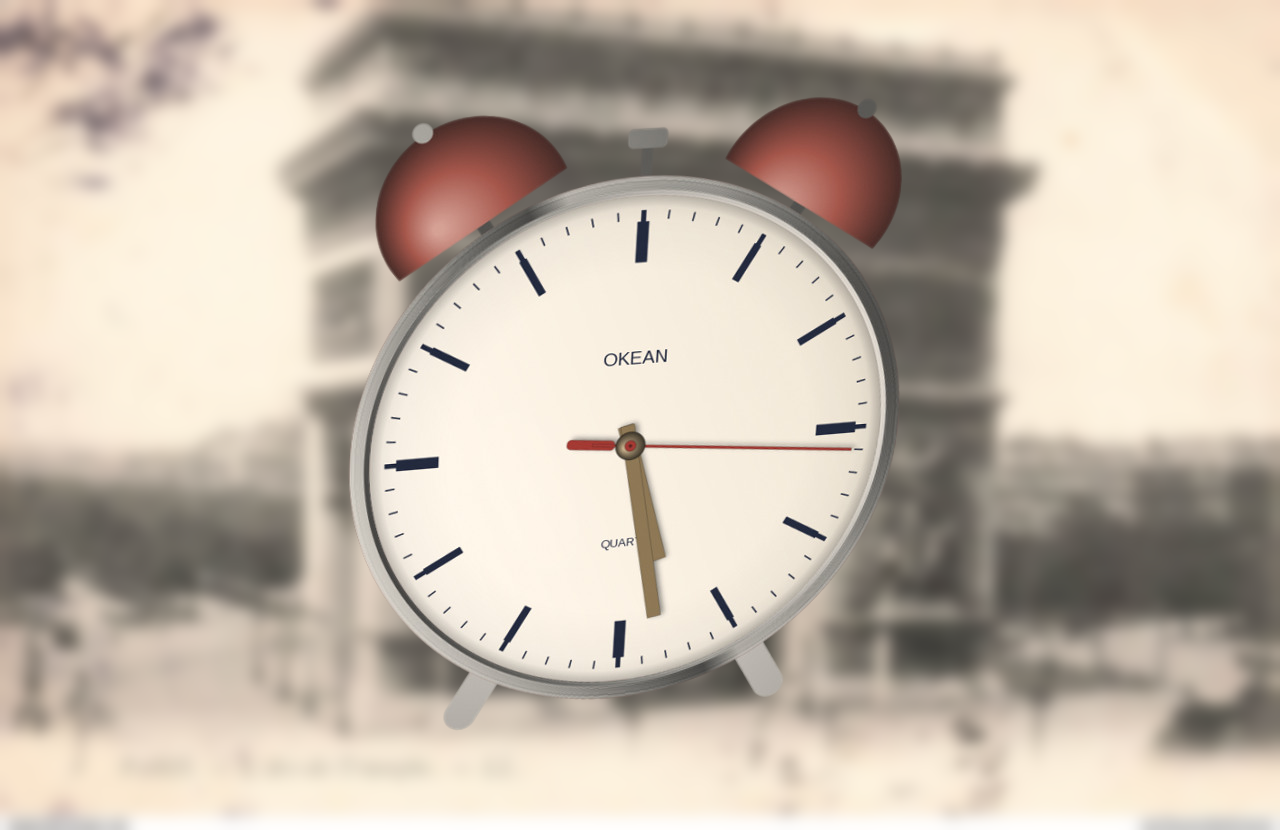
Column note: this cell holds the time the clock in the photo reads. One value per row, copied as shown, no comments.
5:28:16
